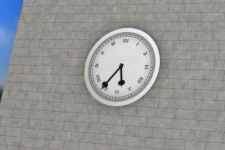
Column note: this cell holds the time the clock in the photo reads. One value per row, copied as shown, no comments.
5:36
